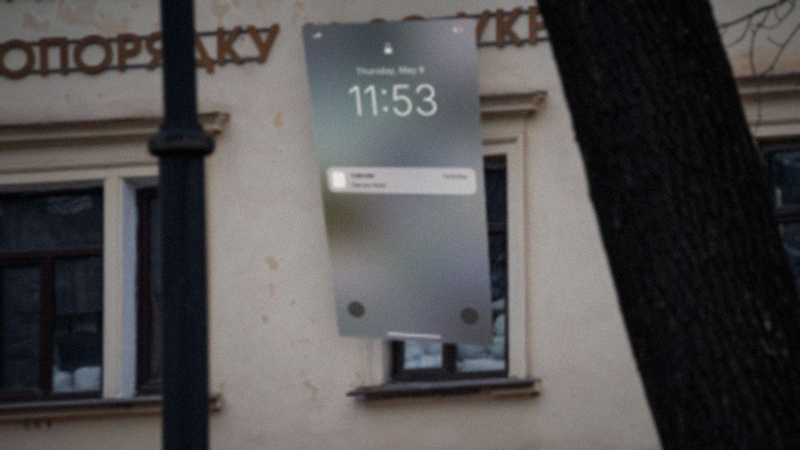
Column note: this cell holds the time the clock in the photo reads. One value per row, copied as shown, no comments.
11:53
